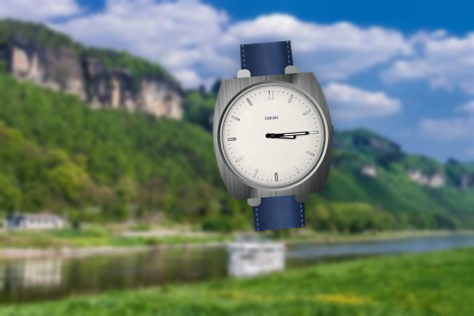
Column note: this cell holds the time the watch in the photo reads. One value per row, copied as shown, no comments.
3:15
